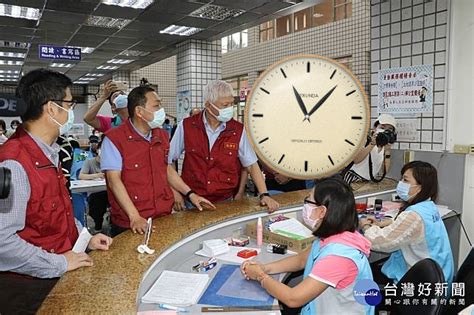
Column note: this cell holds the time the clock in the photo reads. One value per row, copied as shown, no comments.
11:07
